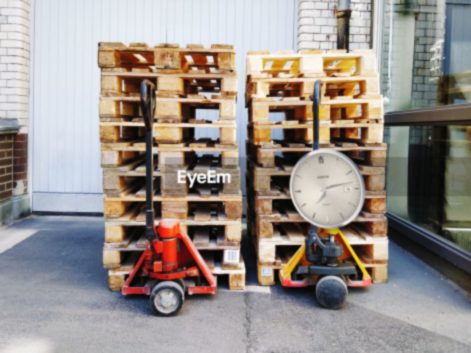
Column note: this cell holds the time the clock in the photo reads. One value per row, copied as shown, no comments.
7:13
